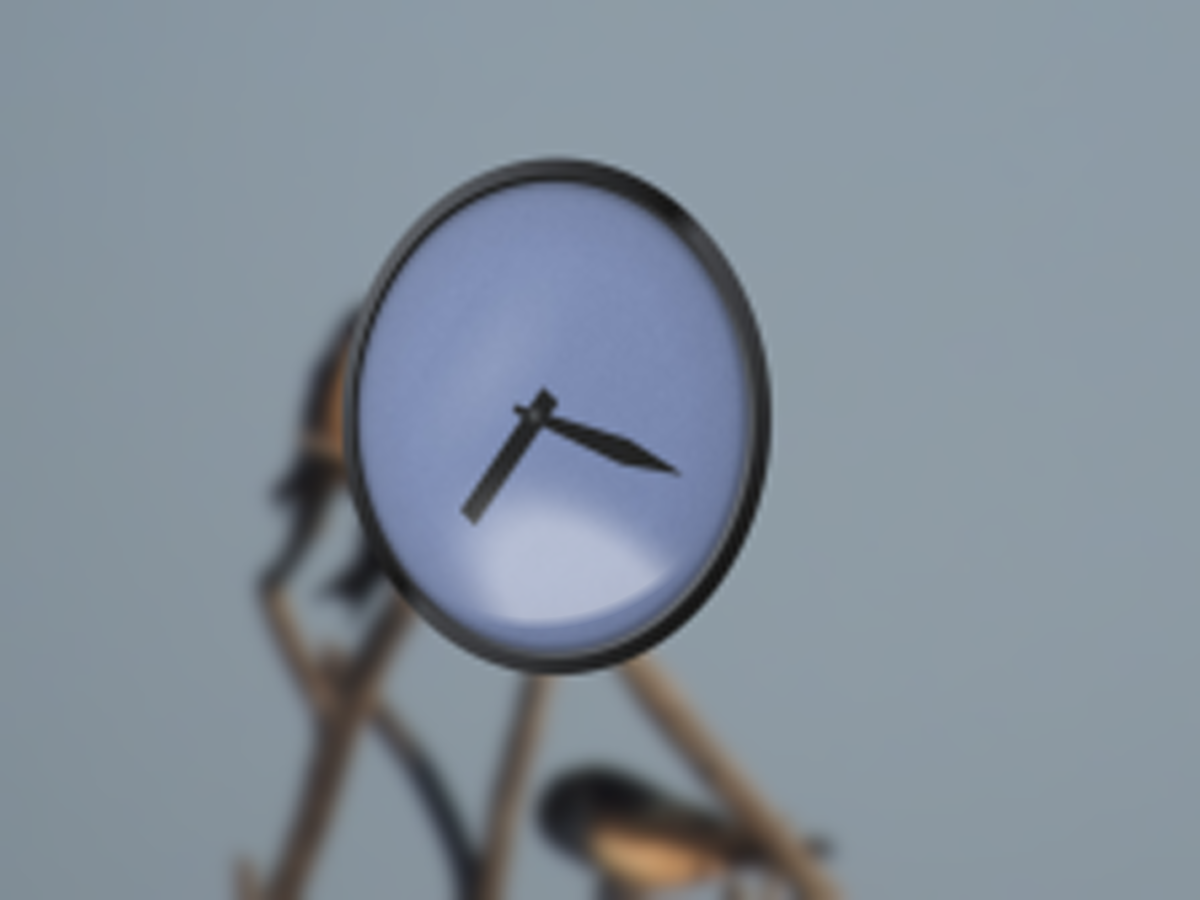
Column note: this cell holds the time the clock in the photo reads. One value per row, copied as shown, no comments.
7:18
